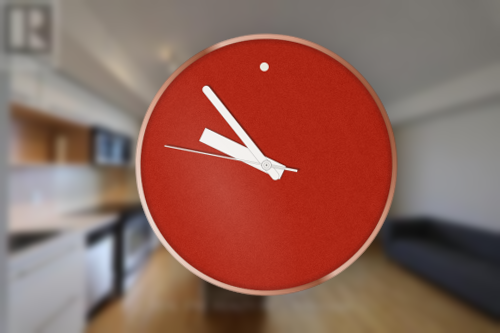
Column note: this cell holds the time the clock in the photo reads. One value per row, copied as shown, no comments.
9:53:47
